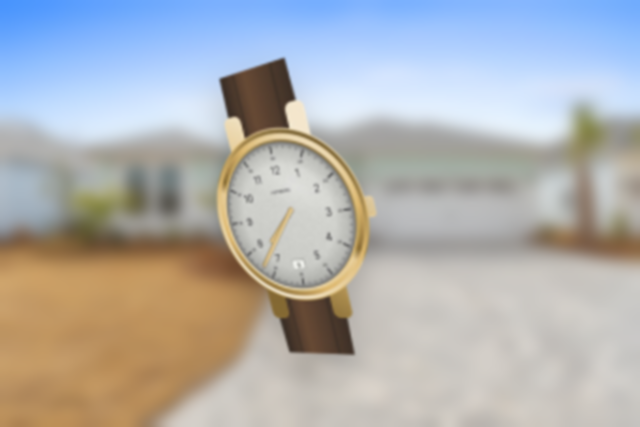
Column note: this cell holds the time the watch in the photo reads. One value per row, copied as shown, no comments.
7:37
